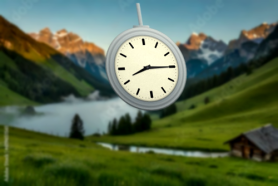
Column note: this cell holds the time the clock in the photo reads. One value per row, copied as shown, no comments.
8:15
